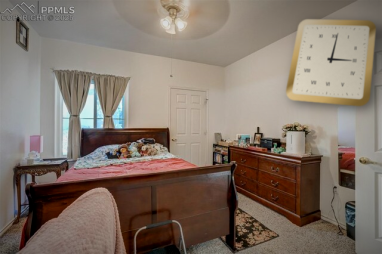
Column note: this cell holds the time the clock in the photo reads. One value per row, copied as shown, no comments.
3:01
